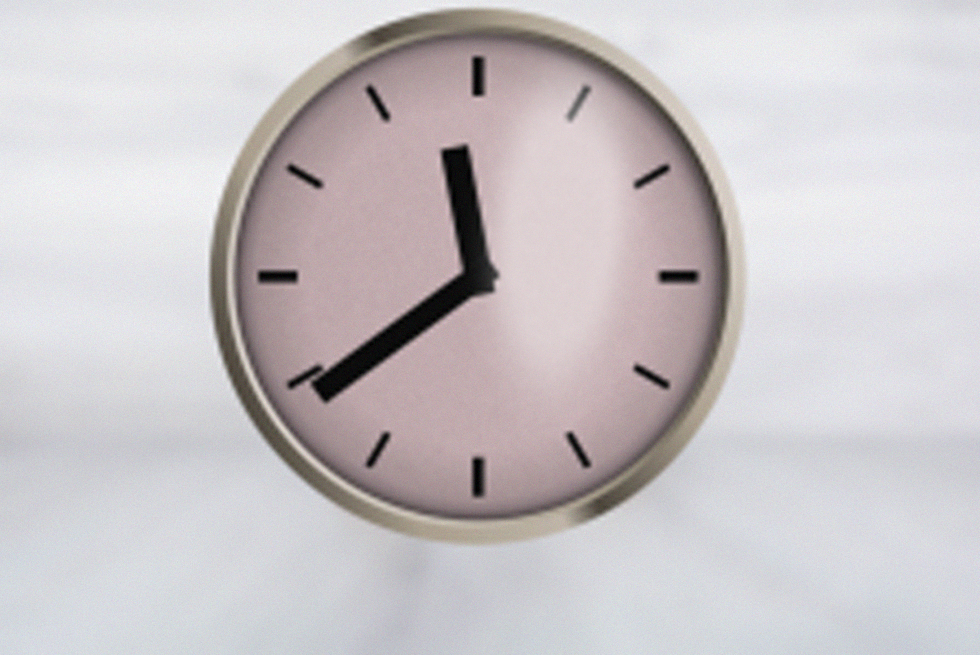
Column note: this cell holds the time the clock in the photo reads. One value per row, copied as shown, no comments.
11:39
